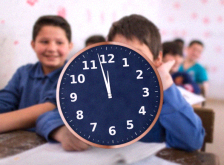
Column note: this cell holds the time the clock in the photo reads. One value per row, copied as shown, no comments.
11:58
